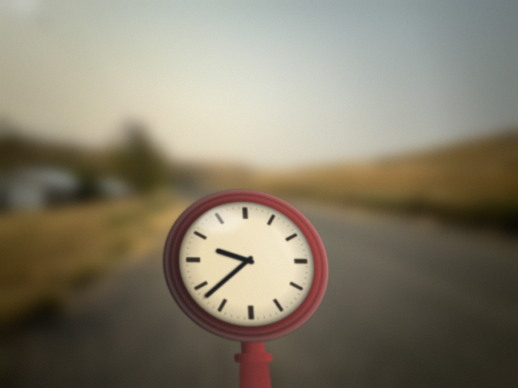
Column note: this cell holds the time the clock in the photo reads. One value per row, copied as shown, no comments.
9:38
